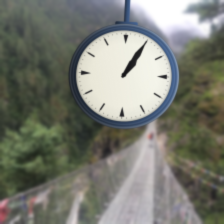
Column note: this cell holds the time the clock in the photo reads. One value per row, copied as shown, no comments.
1:05
